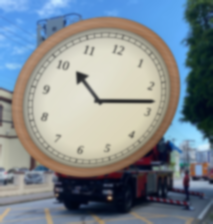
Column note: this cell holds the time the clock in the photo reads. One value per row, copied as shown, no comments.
10:13
